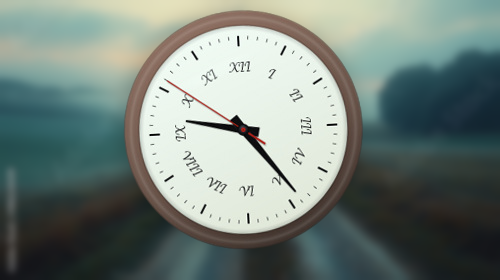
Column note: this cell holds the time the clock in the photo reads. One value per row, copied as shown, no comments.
9:23:51
